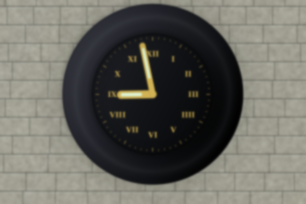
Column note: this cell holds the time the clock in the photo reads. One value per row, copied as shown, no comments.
8:58
